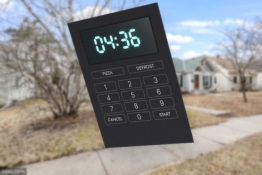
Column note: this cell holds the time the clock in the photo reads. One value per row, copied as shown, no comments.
4:36
